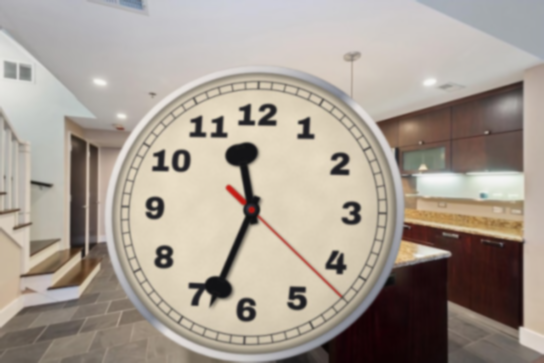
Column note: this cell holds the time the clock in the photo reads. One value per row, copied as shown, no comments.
11:33:22
